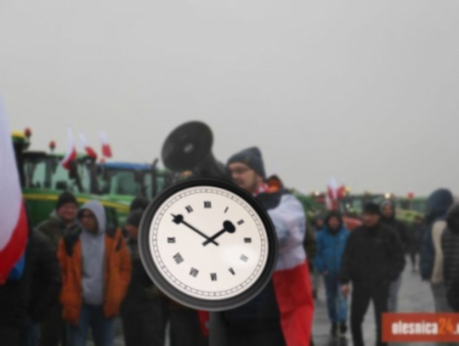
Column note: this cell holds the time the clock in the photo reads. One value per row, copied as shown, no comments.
1:51
